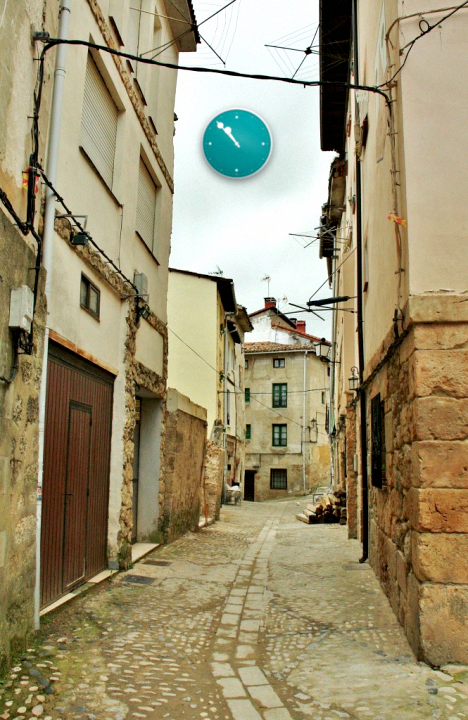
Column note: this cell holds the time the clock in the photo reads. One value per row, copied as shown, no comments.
10:53
